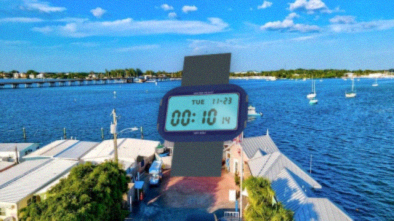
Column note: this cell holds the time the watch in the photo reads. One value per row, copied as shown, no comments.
0:10
